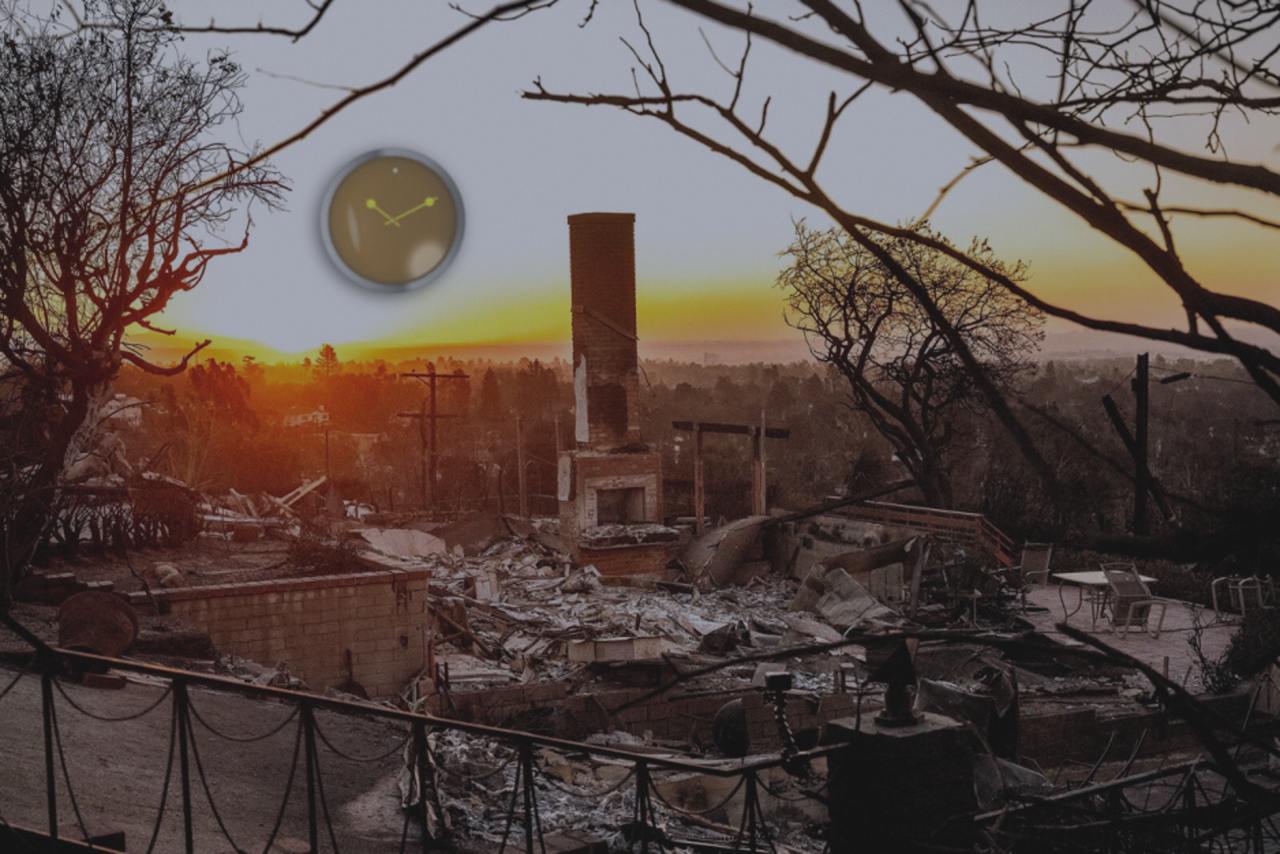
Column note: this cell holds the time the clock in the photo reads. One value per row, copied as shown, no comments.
10:10
